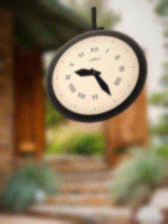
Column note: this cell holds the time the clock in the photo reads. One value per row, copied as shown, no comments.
9:25
